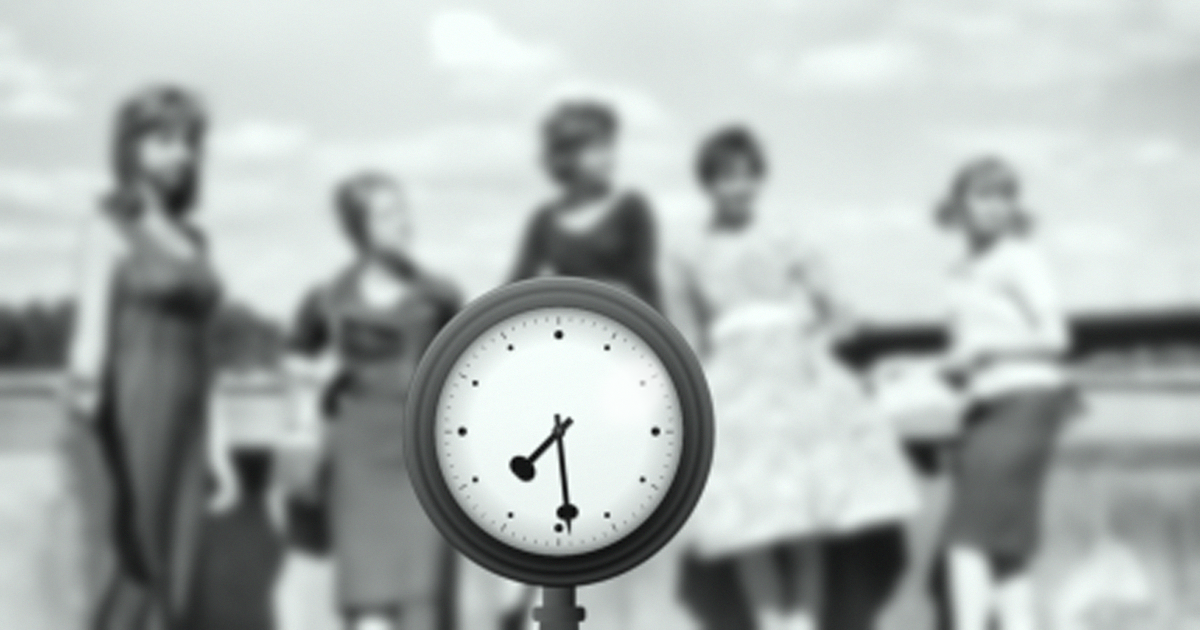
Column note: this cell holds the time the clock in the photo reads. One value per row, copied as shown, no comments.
7:29
